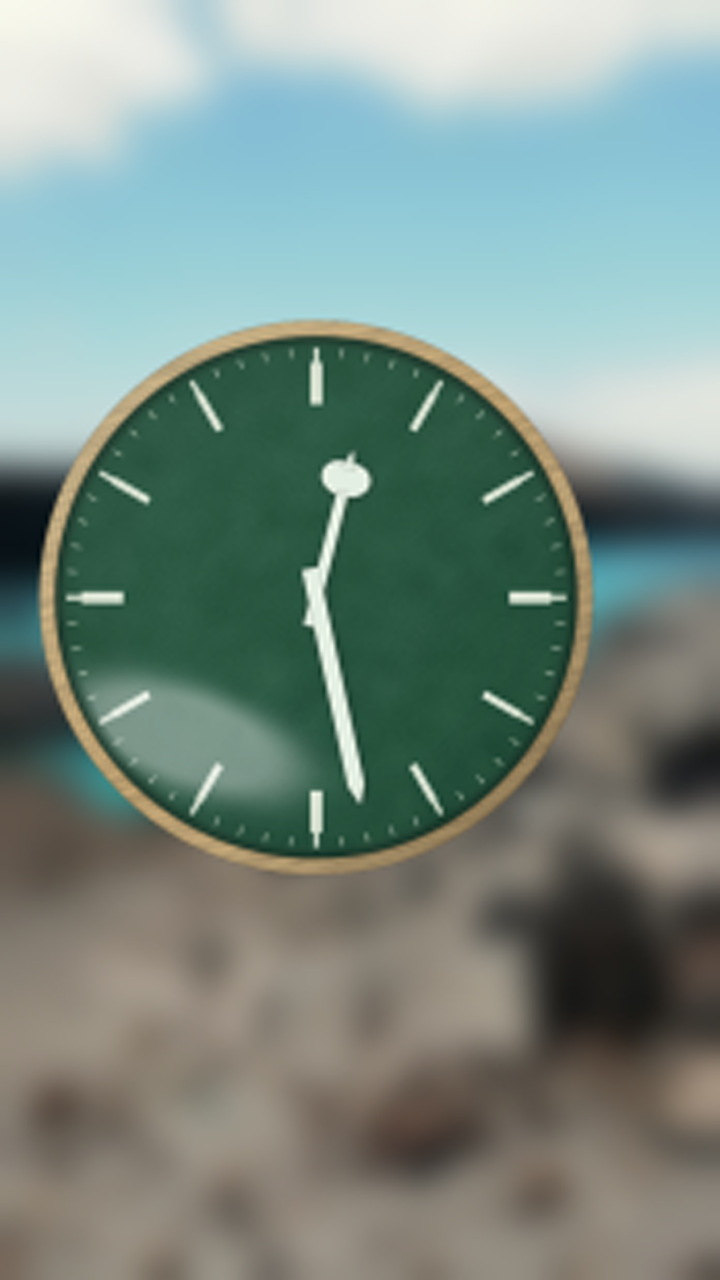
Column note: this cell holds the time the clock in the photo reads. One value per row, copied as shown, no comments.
12:28
